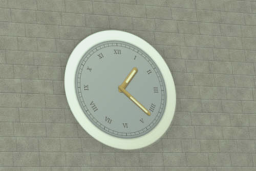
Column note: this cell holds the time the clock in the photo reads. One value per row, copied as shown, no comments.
1:22
